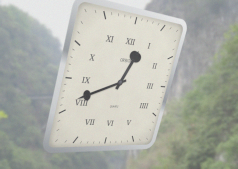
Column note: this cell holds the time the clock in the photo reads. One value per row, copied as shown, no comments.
12:41
